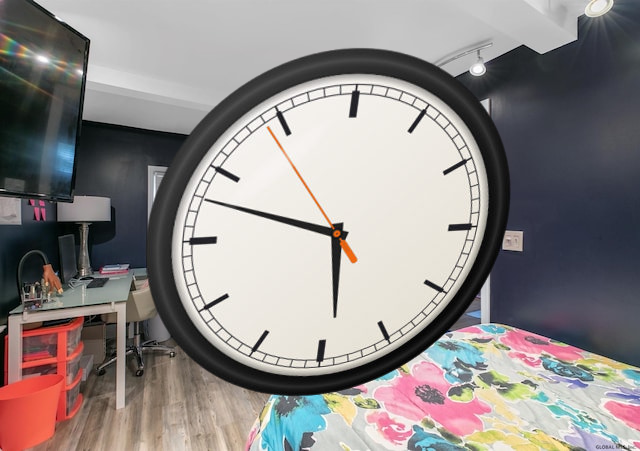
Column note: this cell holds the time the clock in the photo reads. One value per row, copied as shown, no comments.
5:47:54
